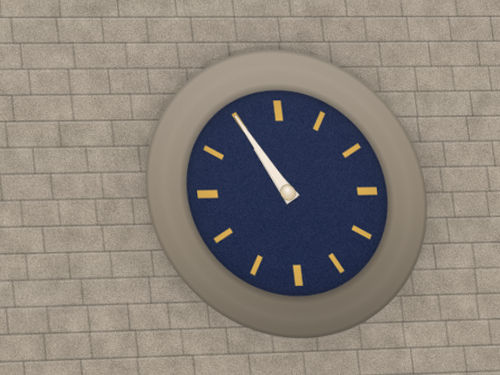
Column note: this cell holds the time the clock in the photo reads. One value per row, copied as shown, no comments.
10:55
